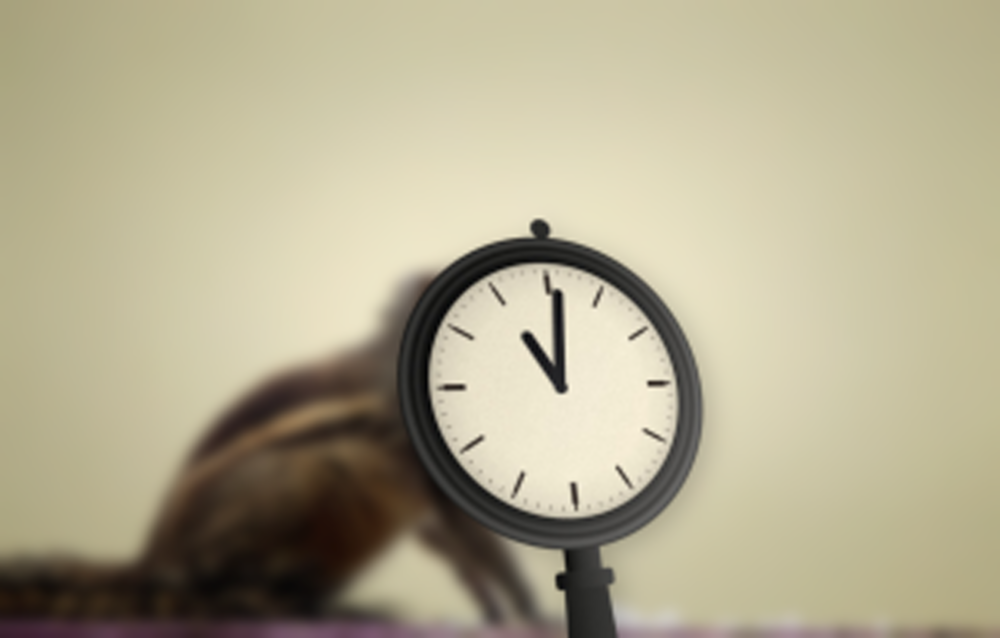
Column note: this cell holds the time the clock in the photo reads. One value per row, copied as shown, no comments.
11:01
